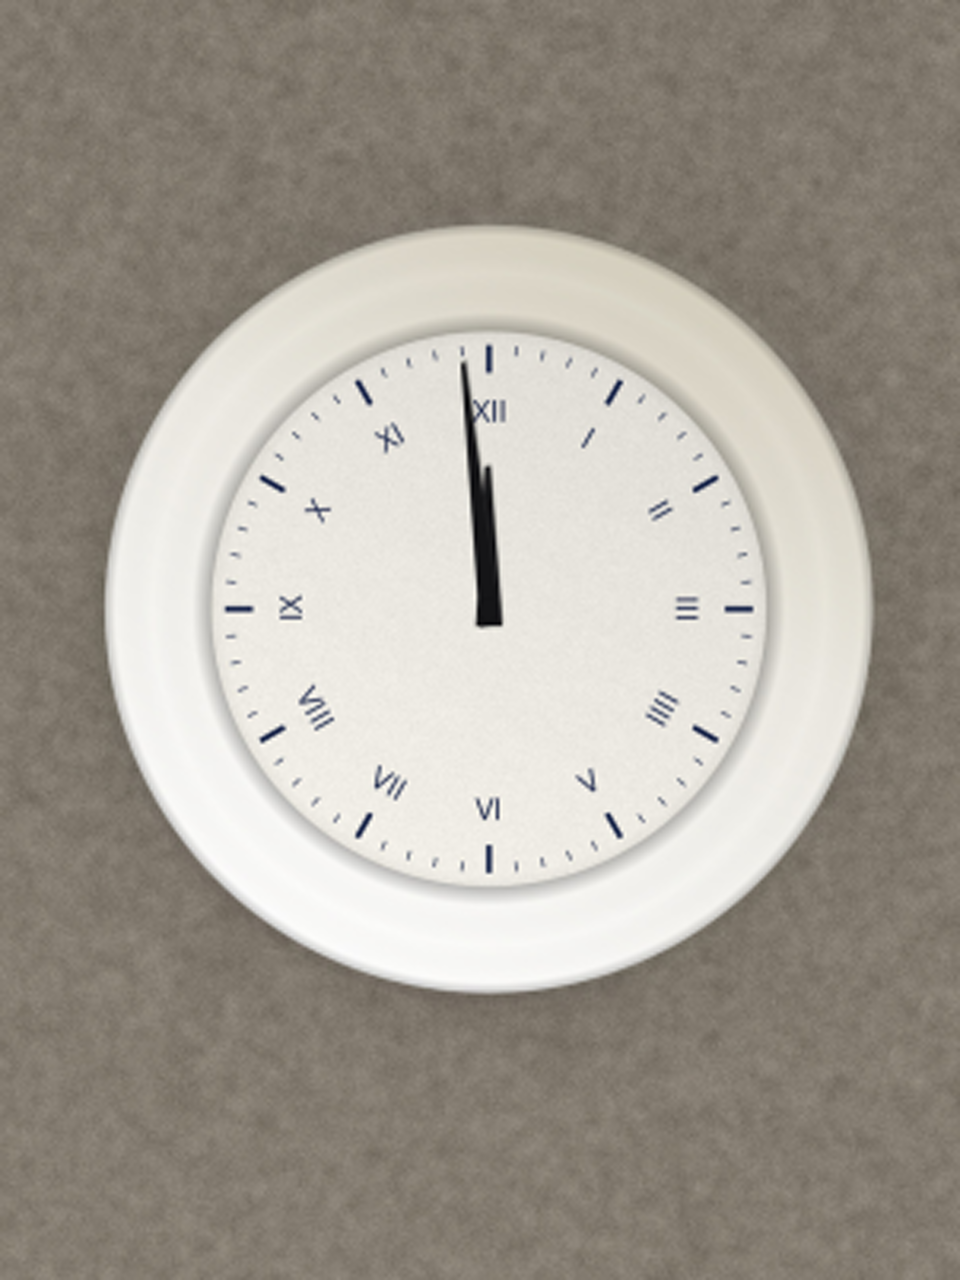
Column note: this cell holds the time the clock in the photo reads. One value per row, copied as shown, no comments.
11:59
